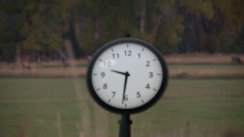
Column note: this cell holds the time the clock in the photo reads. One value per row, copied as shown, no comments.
9:31
